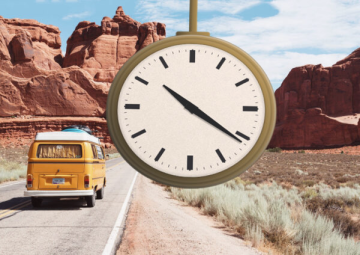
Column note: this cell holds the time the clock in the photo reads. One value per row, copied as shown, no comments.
10:21
